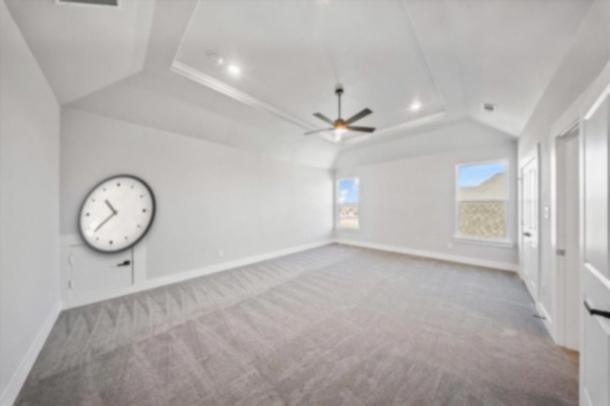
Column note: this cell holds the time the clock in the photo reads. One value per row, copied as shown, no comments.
10:38
